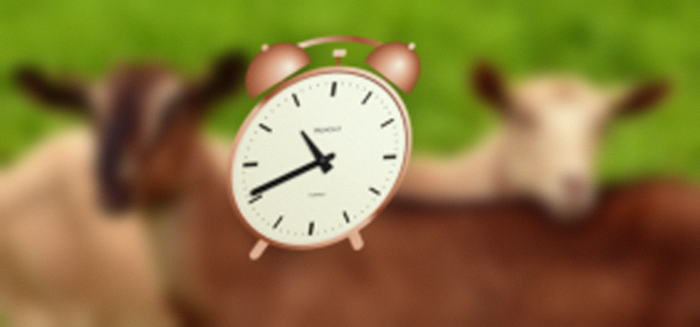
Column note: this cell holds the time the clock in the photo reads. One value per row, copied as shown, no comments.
10:41
